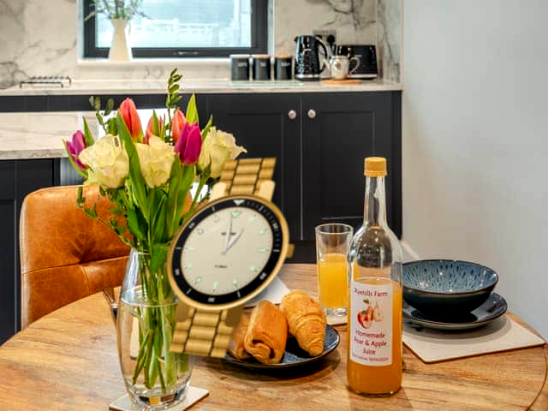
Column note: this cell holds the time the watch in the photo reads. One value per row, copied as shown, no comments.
12:59
